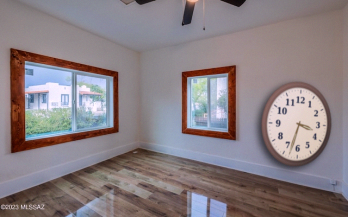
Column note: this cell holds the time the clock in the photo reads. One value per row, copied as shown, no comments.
3:33
